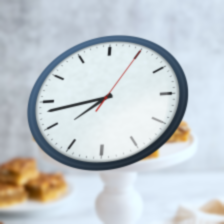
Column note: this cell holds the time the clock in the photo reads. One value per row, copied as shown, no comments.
7:43:05
